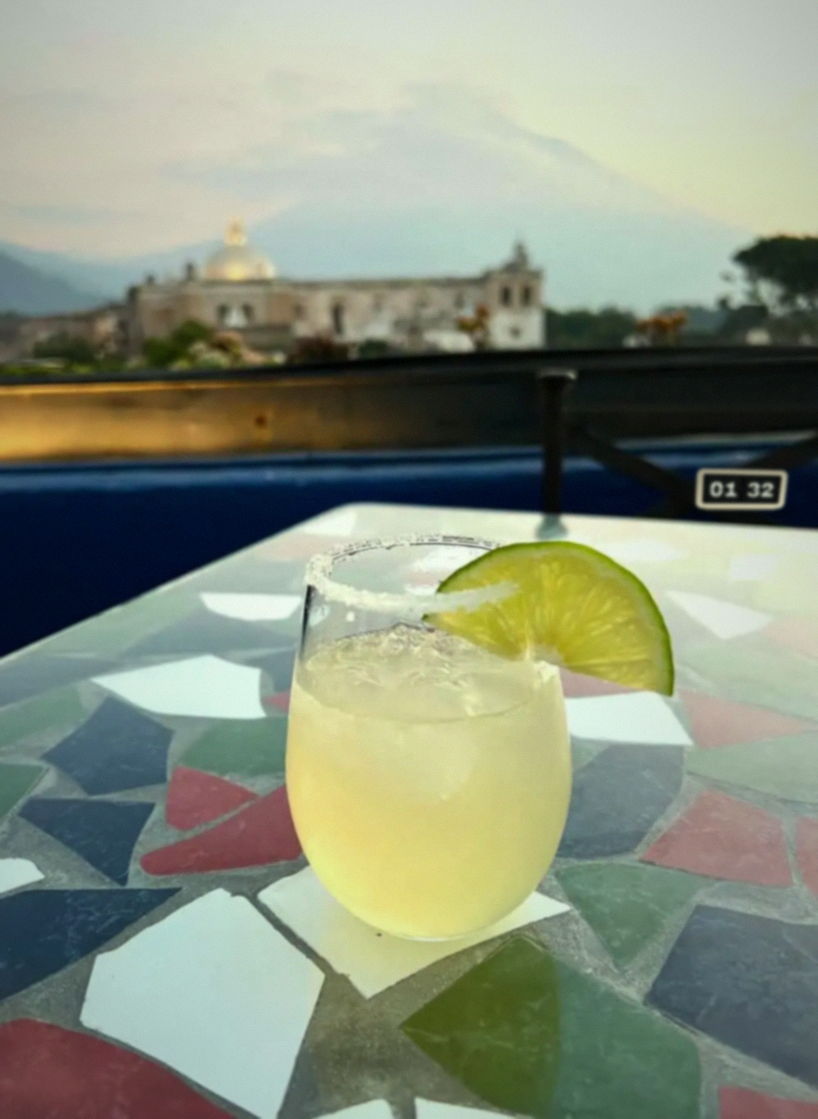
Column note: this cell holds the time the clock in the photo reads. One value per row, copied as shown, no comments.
1:32
